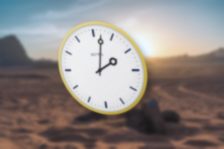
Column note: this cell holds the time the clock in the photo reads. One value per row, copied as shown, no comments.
2:02
